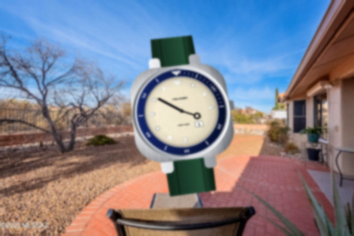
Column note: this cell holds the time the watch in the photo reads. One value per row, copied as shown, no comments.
3:51
